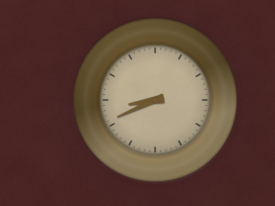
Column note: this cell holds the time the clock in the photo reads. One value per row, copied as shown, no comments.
8:41
